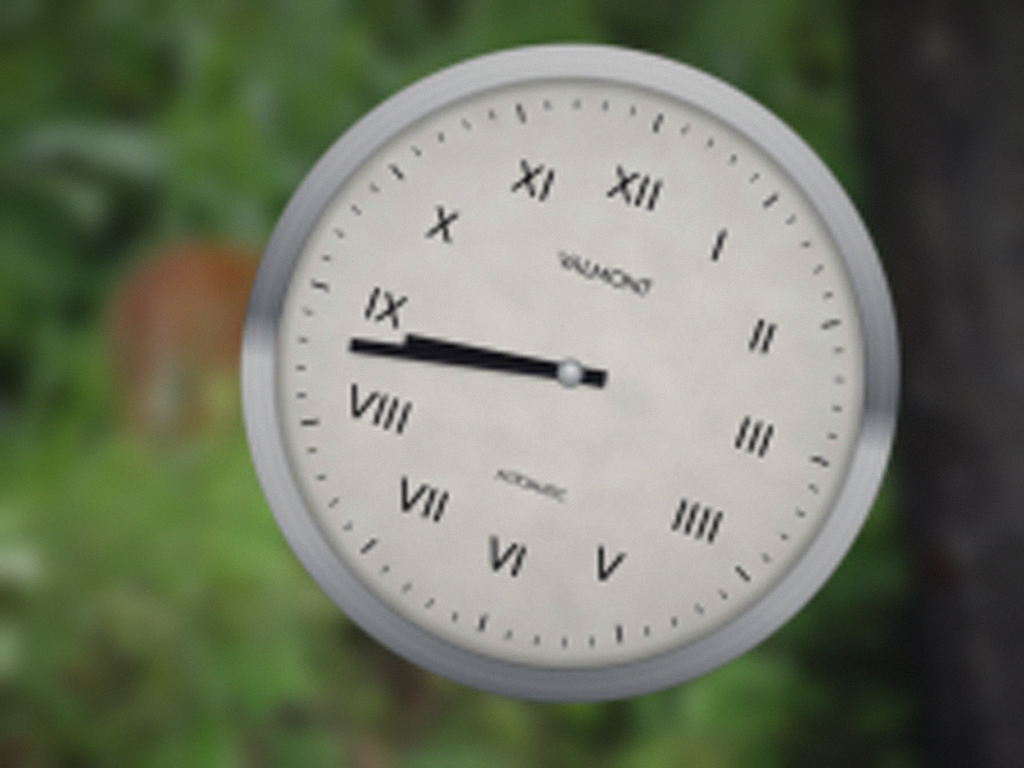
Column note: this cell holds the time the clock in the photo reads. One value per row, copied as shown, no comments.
8:43
